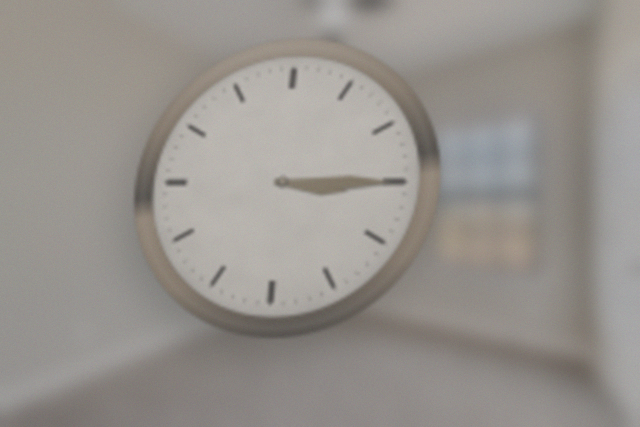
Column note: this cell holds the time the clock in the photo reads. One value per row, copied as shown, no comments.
3:15
